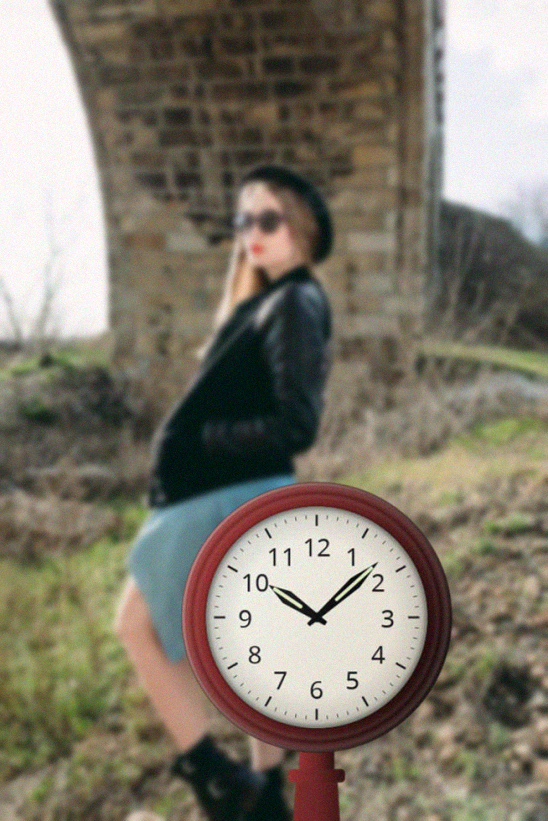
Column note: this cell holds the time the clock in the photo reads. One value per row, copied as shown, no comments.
10:08
